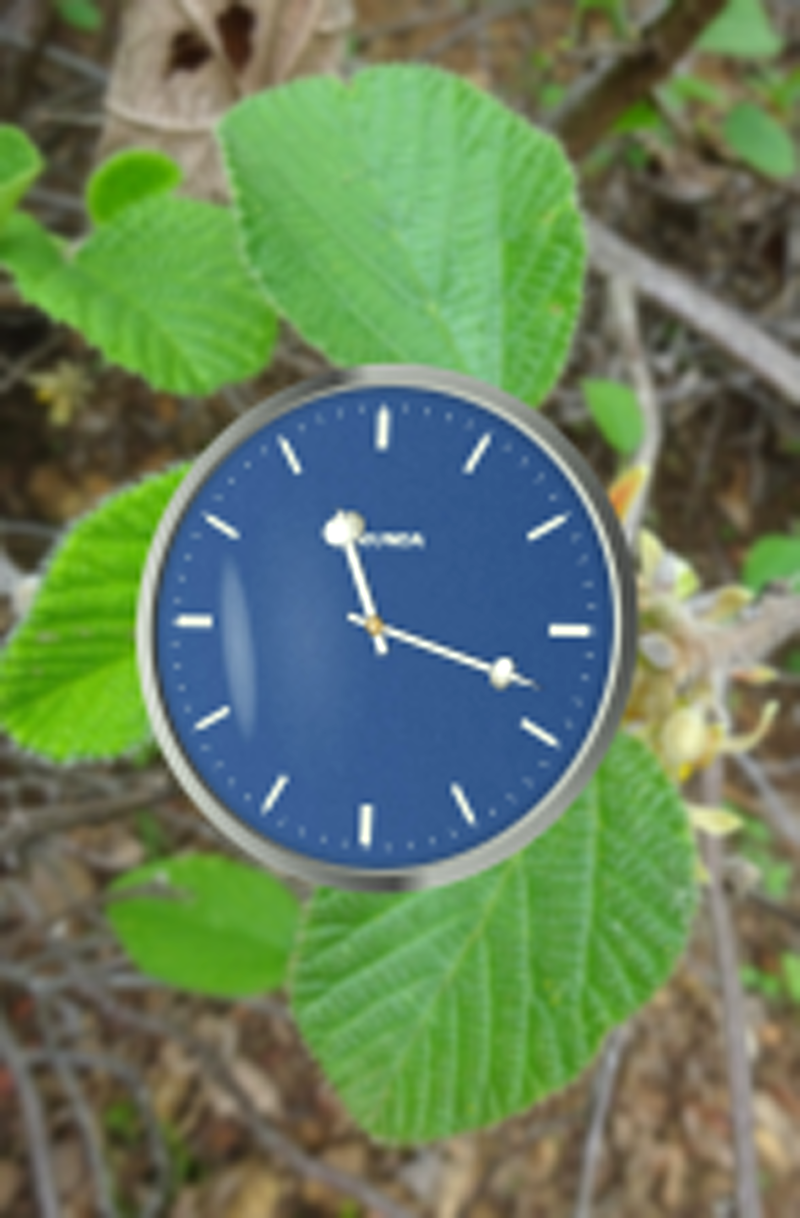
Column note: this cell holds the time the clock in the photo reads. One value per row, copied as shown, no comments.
11:18
